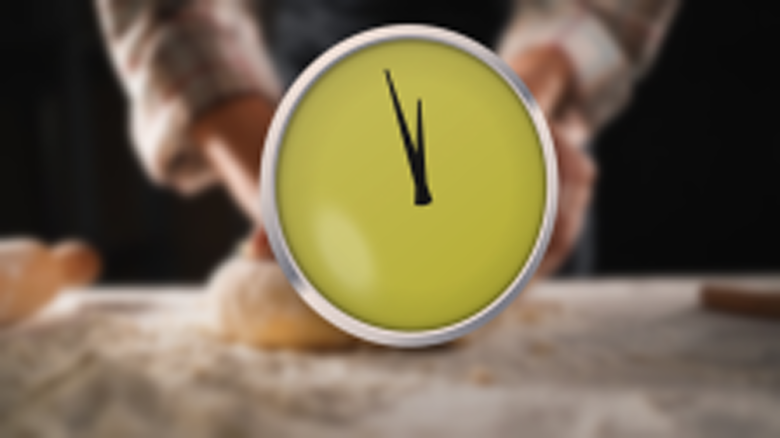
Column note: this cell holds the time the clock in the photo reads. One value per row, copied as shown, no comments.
11:57
